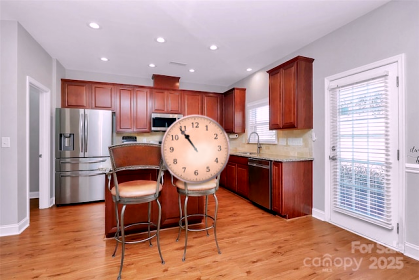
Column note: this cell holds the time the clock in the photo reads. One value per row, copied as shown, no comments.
10:54
